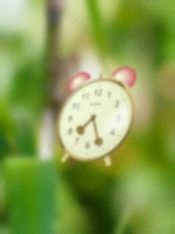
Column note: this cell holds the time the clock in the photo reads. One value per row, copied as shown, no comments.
7:26
